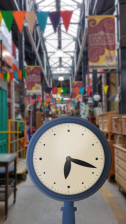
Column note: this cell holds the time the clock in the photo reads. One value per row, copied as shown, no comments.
6:18
